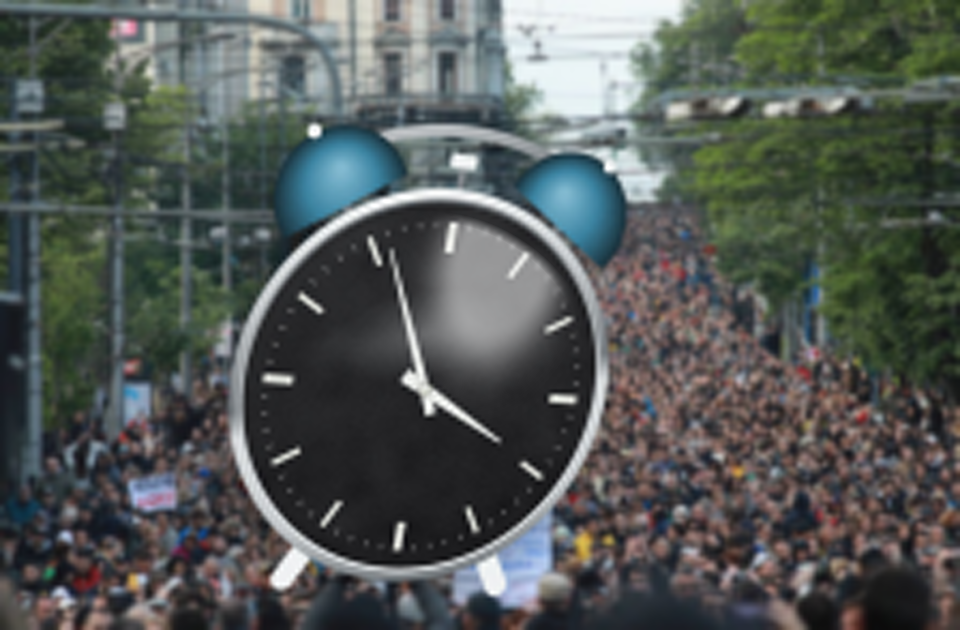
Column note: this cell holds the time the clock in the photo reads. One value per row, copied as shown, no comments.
3:56
